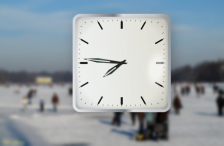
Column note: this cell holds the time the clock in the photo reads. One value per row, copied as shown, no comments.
7:46
